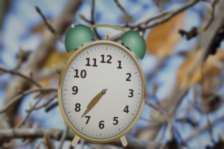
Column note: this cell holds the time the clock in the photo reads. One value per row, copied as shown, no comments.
7:37
